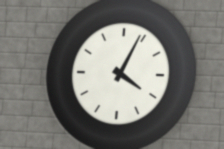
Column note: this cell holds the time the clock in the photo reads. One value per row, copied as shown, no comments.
4:04
